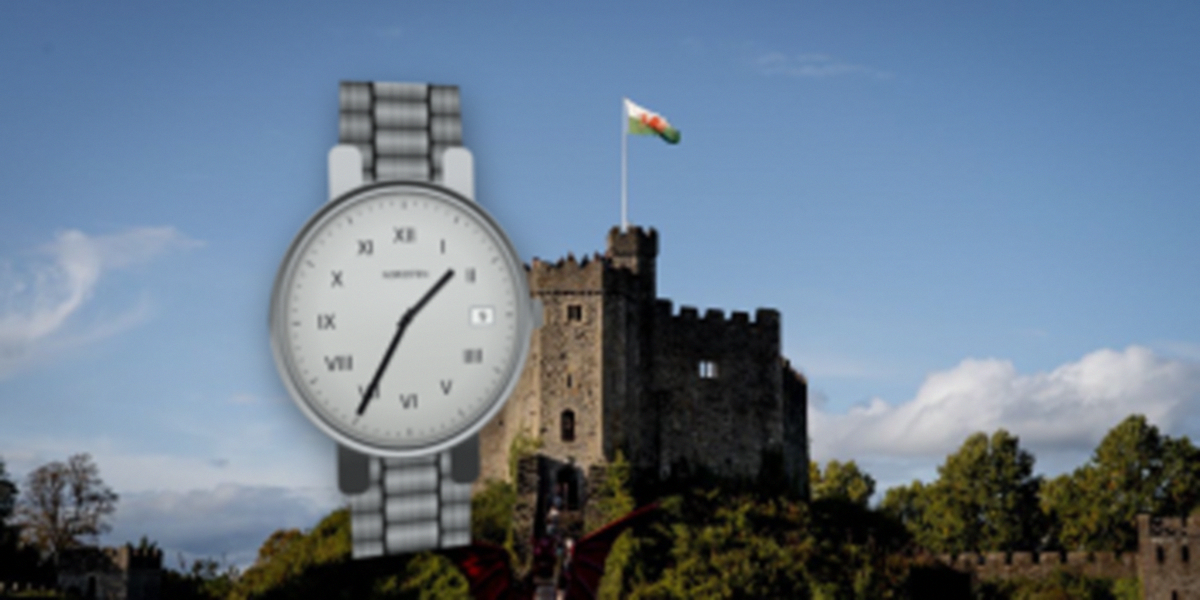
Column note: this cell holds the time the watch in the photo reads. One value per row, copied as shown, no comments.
1:35
